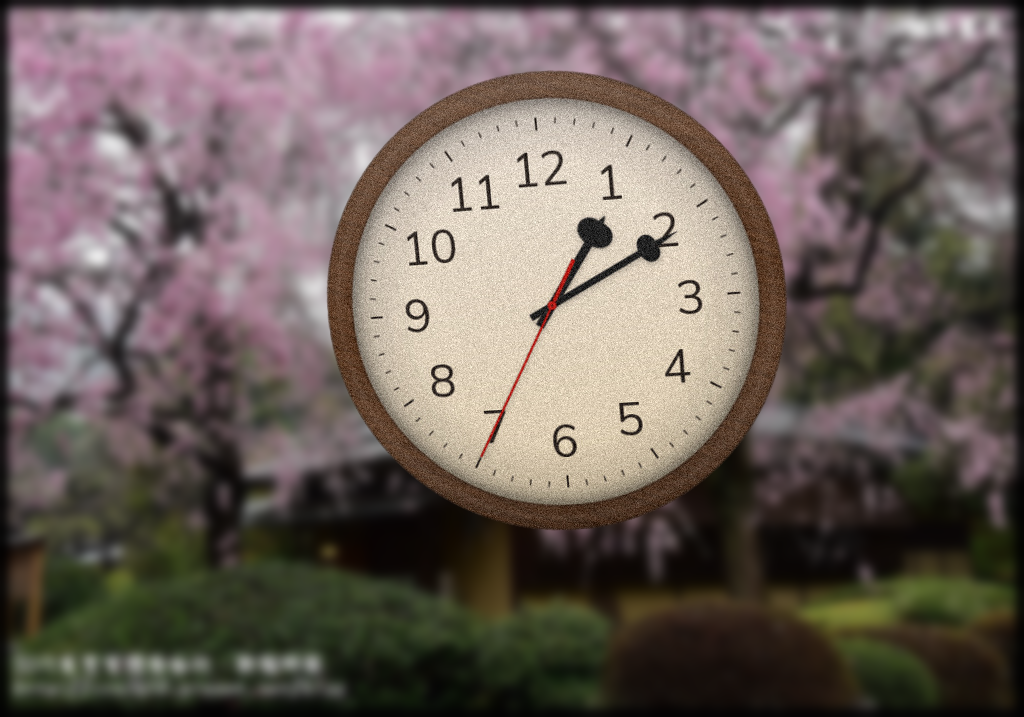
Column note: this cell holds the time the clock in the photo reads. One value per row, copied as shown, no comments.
1:10:35
